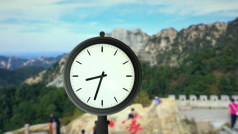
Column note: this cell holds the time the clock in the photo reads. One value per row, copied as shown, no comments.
8:33
